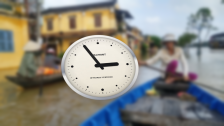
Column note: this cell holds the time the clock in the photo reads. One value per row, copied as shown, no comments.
2:55
